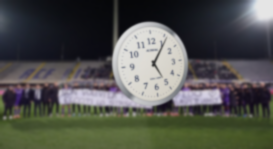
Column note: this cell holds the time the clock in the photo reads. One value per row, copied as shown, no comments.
5:06
